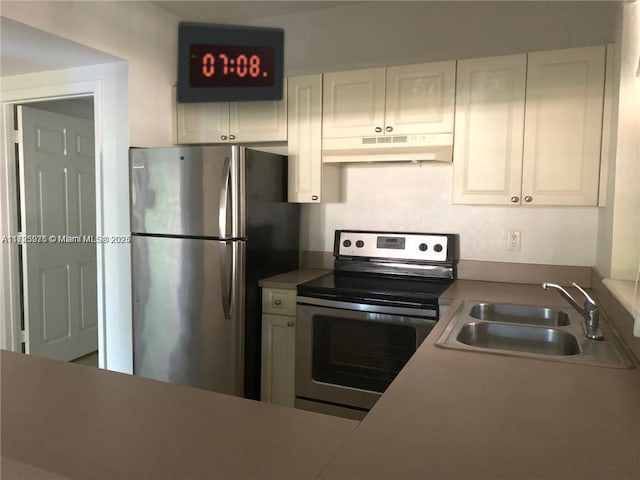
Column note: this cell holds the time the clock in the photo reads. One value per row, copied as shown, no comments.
7:08
